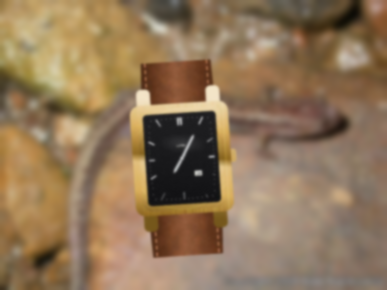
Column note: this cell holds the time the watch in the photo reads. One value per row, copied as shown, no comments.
7:05
